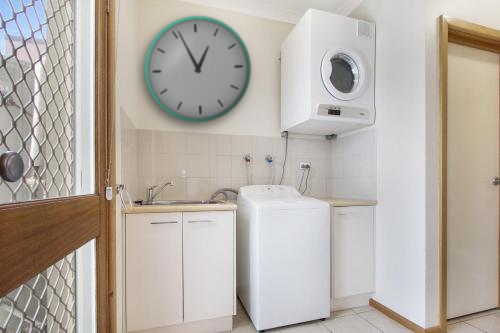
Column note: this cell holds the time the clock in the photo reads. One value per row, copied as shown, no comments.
12:56
